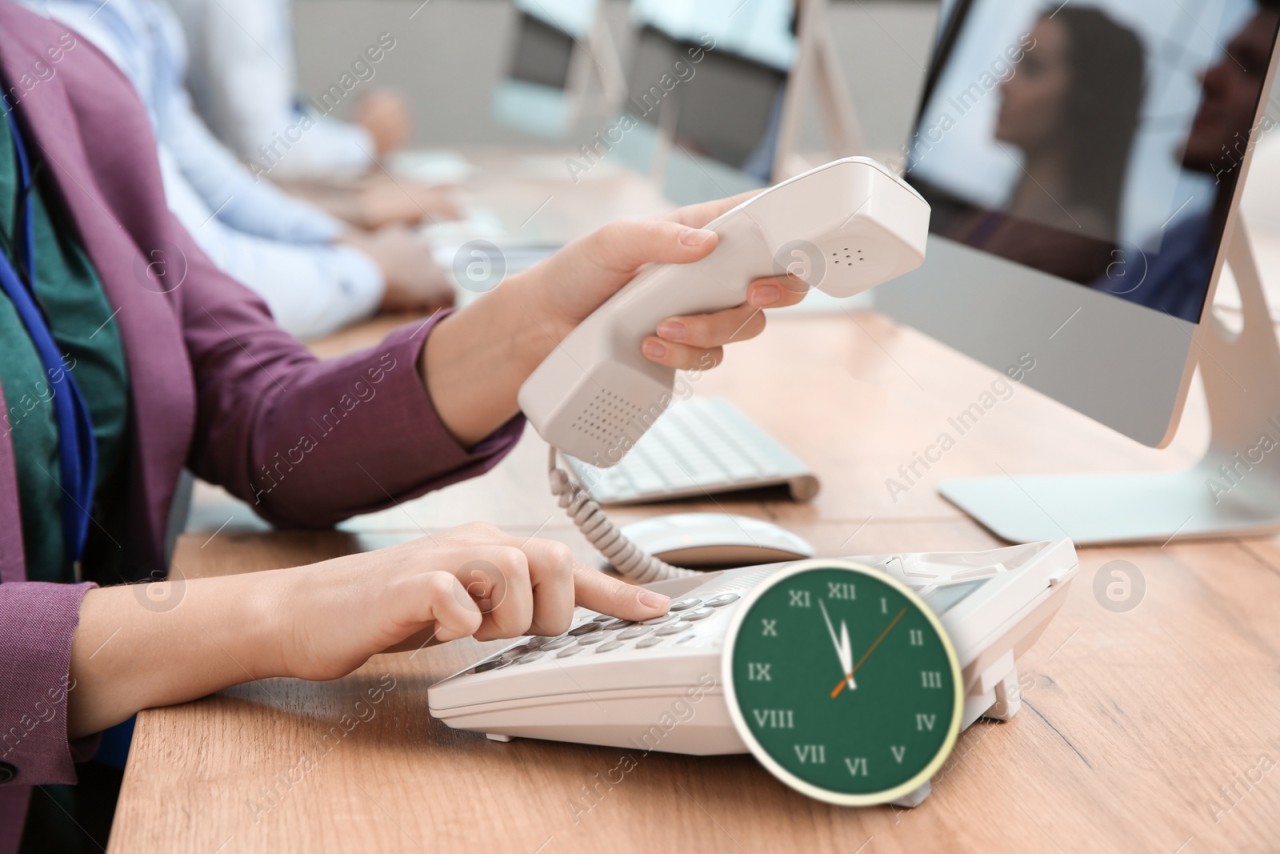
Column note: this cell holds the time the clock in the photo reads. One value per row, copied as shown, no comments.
11:57:07
